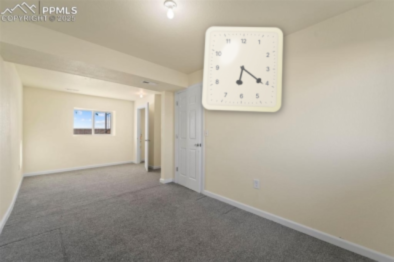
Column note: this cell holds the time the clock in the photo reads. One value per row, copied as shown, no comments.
6:21
